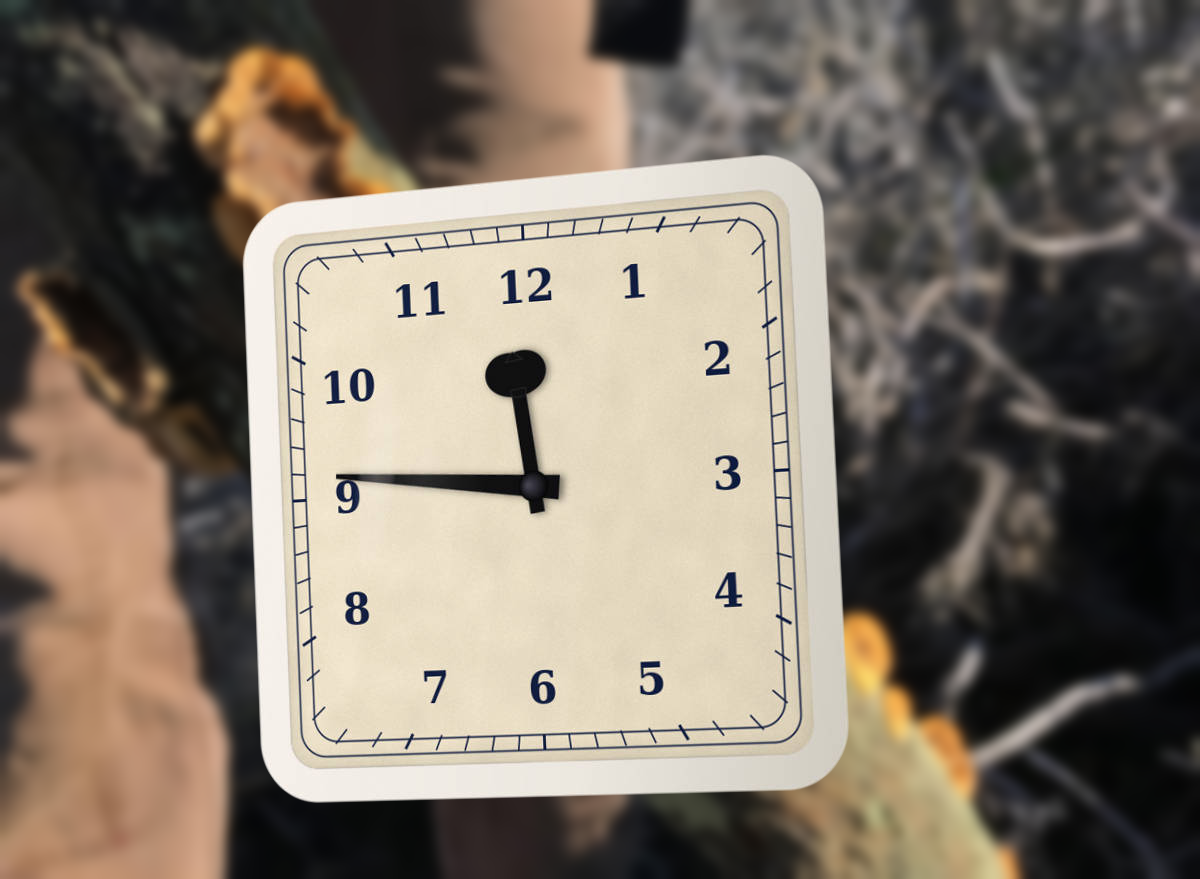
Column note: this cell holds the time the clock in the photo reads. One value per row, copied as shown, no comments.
11:46
